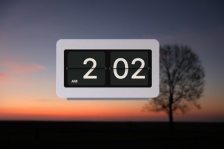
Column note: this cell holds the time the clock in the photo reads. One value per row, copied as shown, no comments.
2:02
